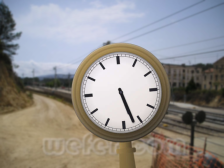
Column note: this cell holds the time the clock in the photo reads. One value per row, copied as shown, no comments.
5:27
